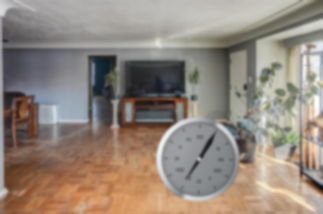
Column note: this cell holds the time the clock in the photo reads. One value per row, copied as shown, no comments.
7:05
